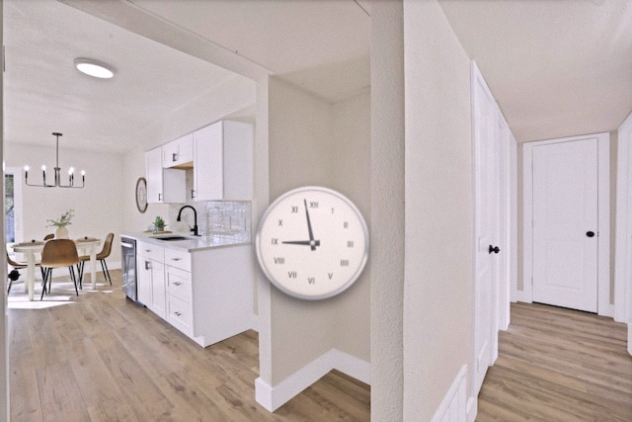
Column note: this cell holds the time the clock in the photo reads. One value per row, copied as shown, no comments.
8:58
